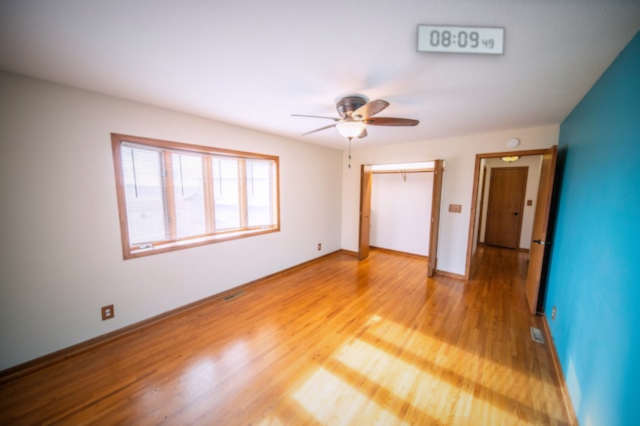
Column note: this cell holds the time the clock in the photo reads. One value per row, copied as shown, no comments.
8:09
